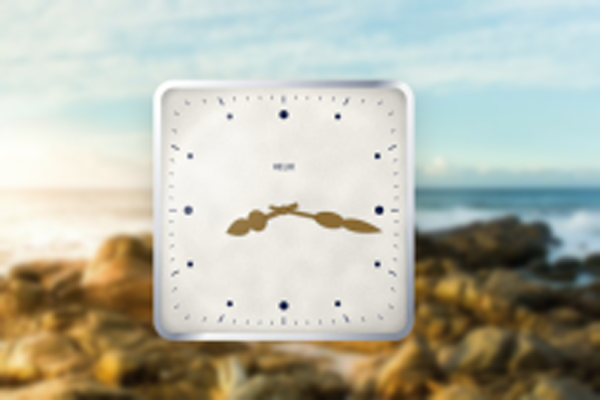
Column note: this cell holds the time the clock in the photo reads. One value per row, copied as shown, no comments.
8:17
